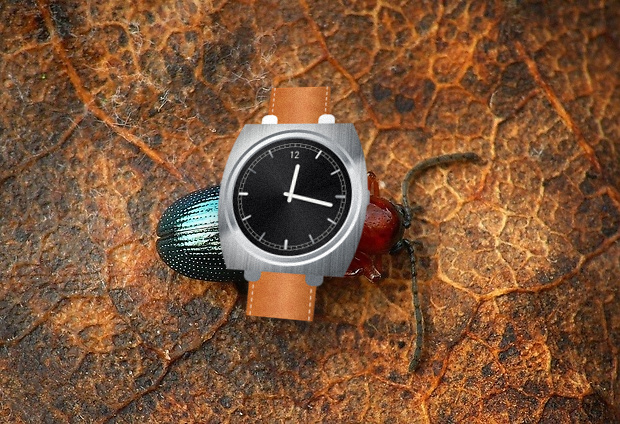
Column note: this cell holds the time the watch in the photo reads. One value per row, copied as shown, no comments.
12:17
